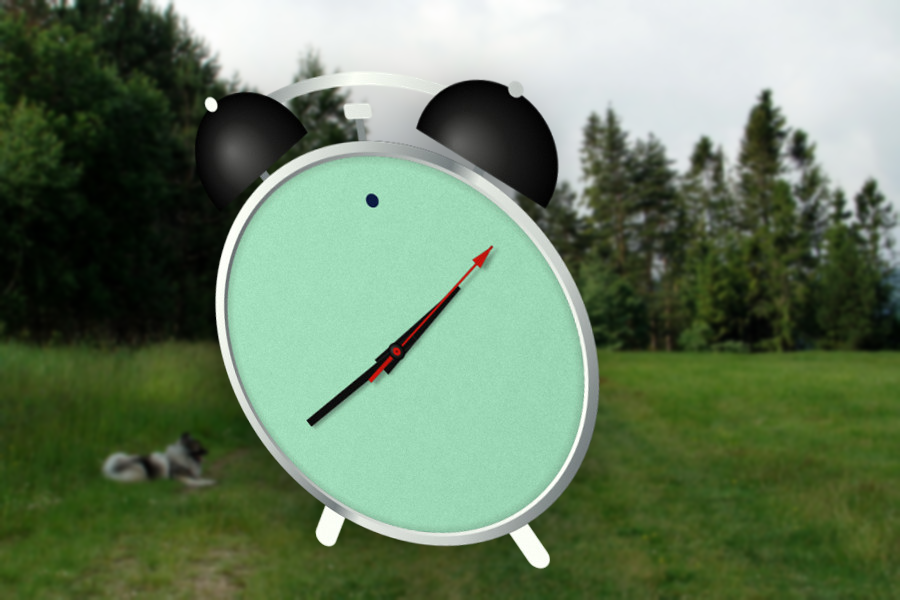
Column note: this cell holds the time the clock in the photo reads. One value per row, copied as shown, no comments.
1:39:08
